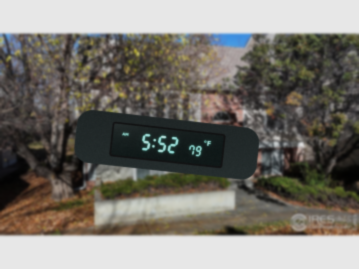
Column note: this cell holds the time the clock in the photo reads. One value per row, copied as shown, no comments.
5:52
